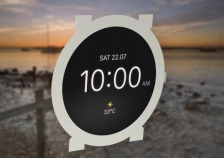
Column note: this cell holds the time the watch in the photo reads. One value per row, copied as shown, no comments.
10:00
